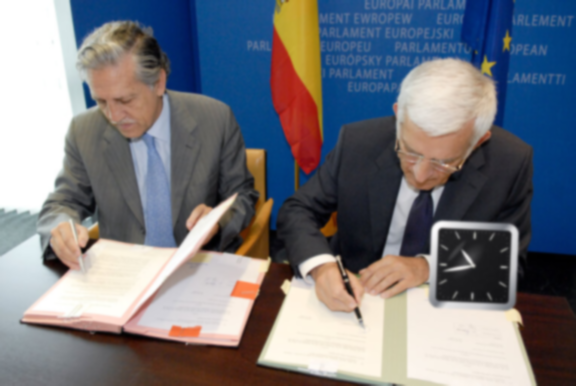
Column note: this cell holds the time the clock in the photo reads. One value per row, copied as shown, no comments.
10:43
